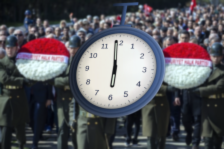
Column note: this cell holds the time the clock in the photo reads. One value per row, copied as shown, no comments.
5:59
